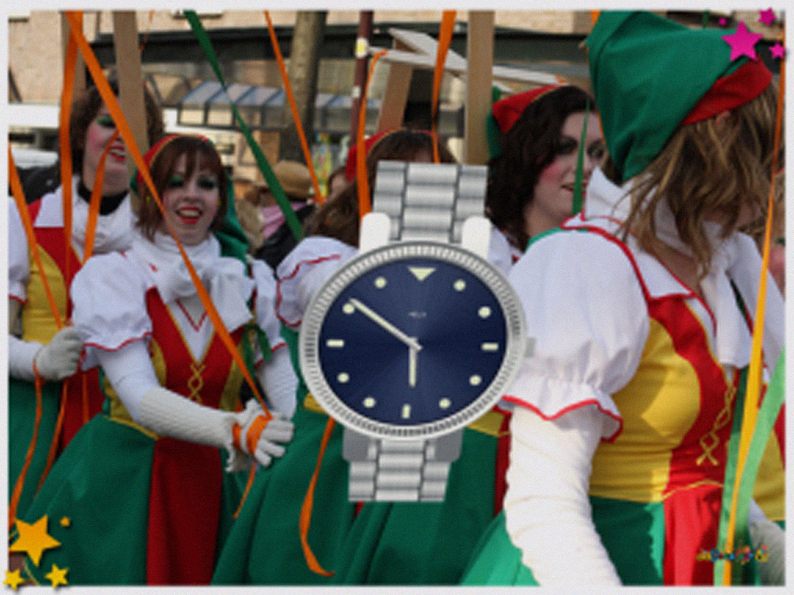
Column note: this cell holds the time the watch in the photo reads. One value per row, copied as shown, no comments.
5:51
